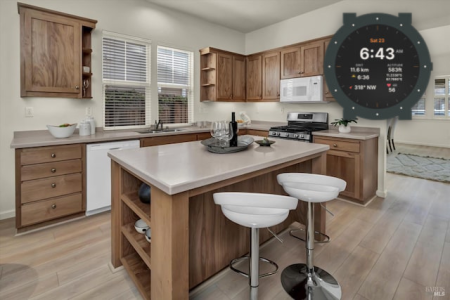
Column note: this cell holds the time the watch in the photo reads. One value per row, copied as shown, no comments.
6:43
